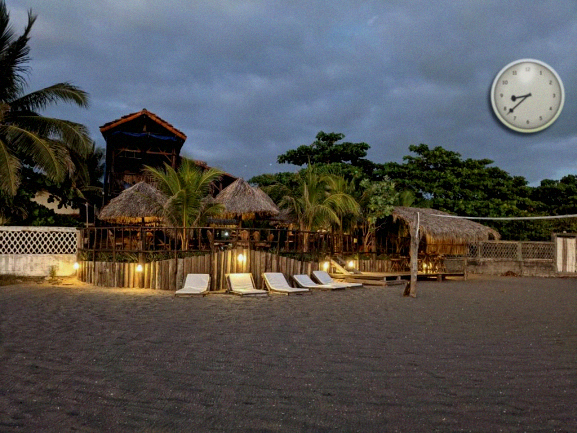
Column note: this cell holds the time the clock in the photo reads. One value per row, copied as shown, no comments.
8:38
